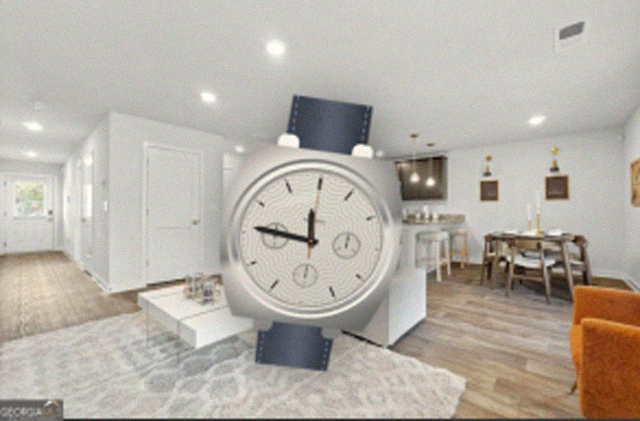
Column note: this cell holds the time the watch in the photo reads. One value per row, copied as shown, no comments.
11:46
